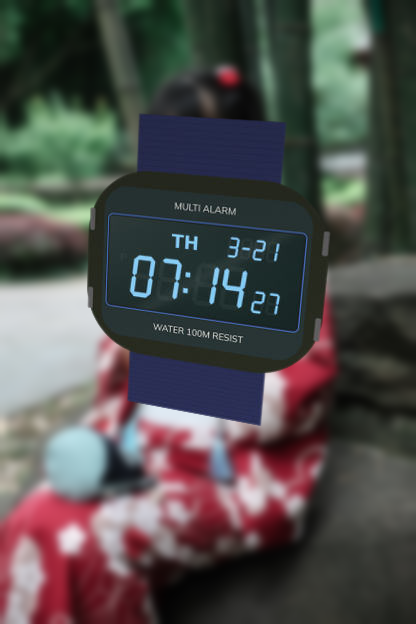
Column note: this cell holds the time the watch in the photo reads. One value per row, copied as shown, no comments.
7:14:27
